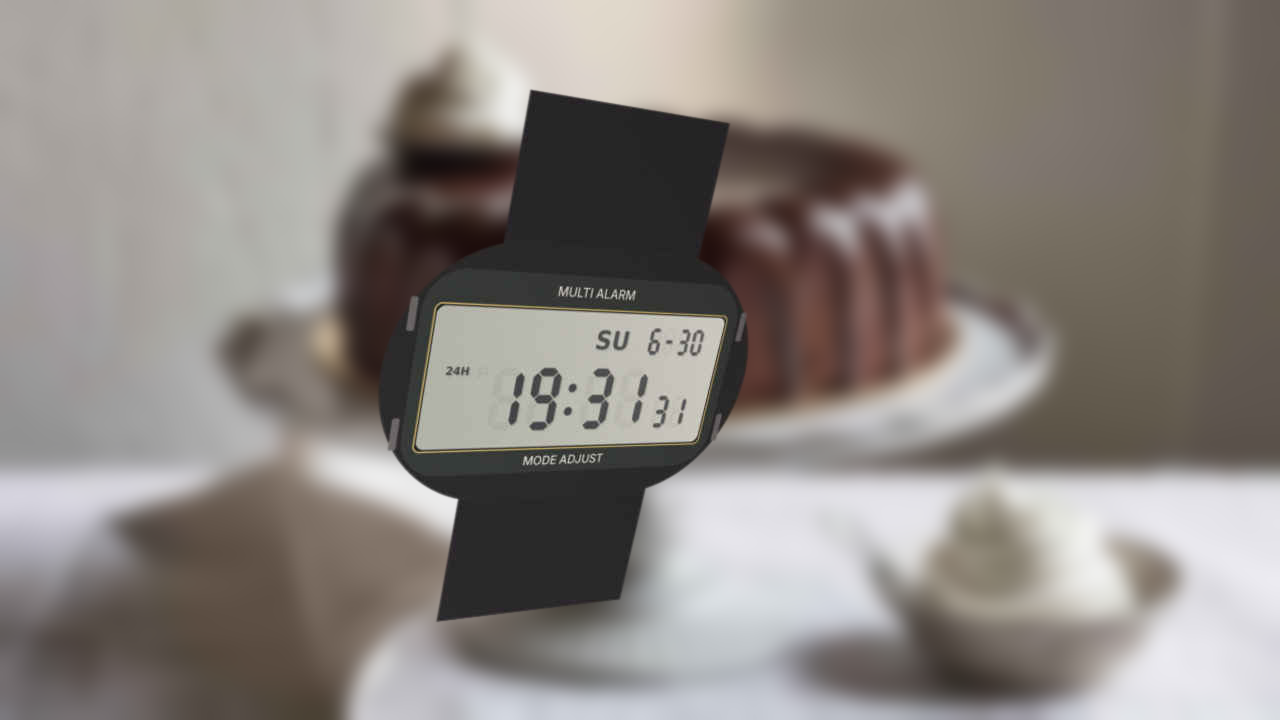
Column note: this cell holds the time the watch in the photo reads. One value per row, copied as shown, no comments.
19:31:31
